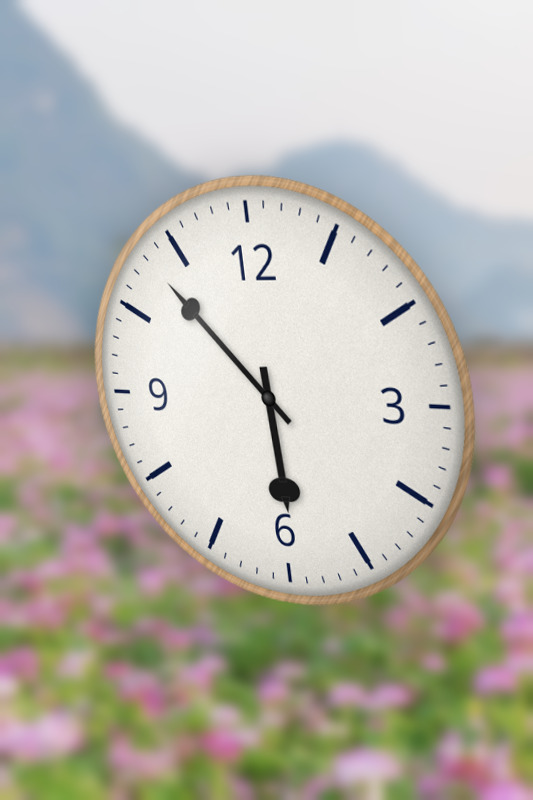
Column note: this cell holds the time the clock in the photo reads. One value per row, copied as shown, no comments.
5:53
